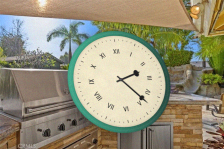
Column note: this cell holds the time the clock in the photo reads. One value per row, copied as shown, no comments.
2:23
